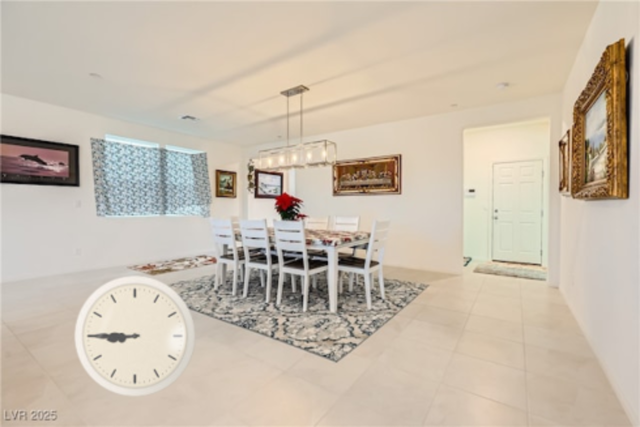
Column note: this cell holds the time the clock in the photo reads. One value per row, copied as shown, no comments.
8:45
